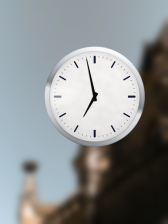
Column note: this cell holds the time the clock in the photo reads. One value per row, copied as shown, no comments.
6:58
